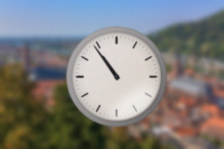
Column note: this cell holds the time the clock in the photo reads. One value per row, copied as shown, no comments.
10:54
